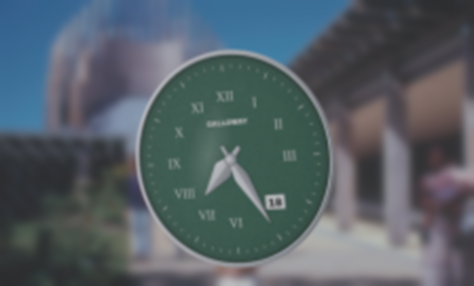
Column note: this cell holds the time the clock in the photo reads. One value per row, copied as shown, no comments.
7:25
